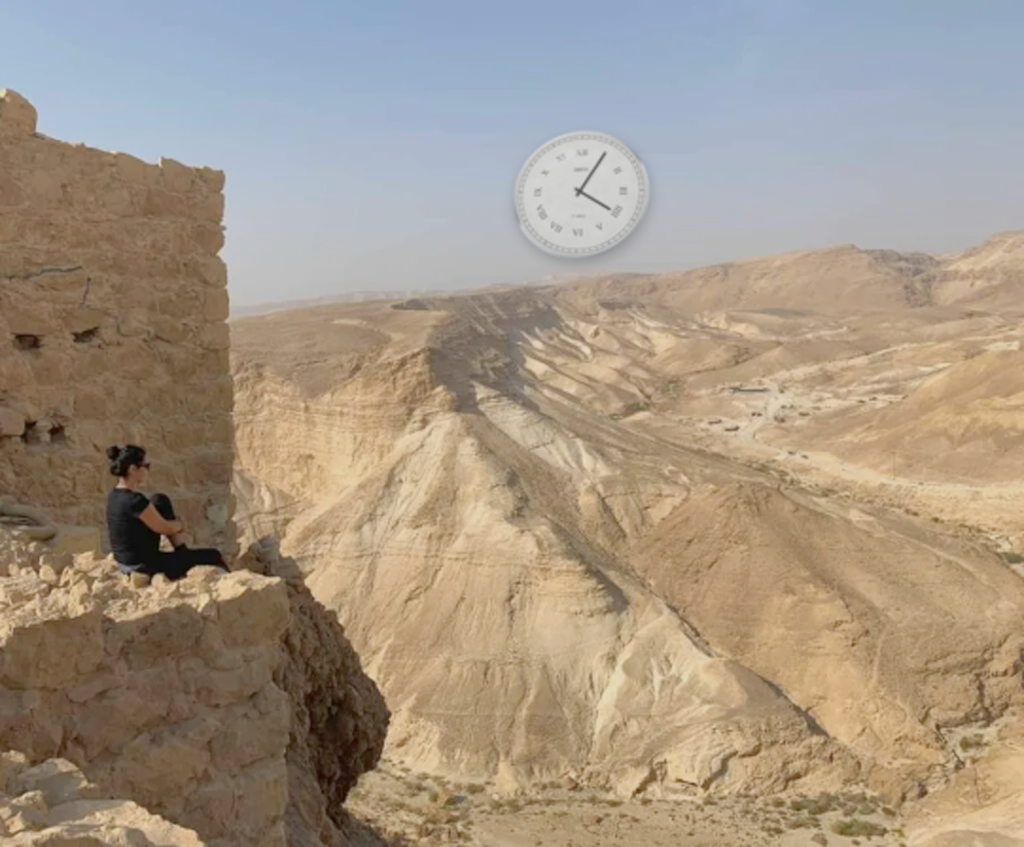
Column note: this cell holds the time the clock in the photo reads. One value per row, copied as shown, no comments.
4:05
